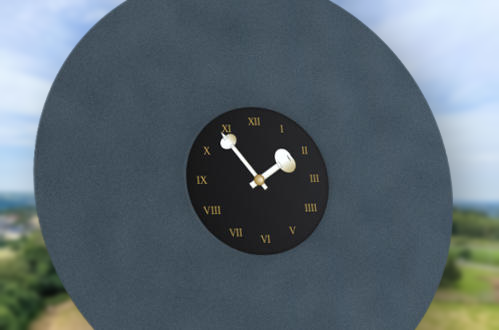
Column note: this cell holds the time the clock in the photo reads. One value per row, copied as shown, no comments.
1:54
